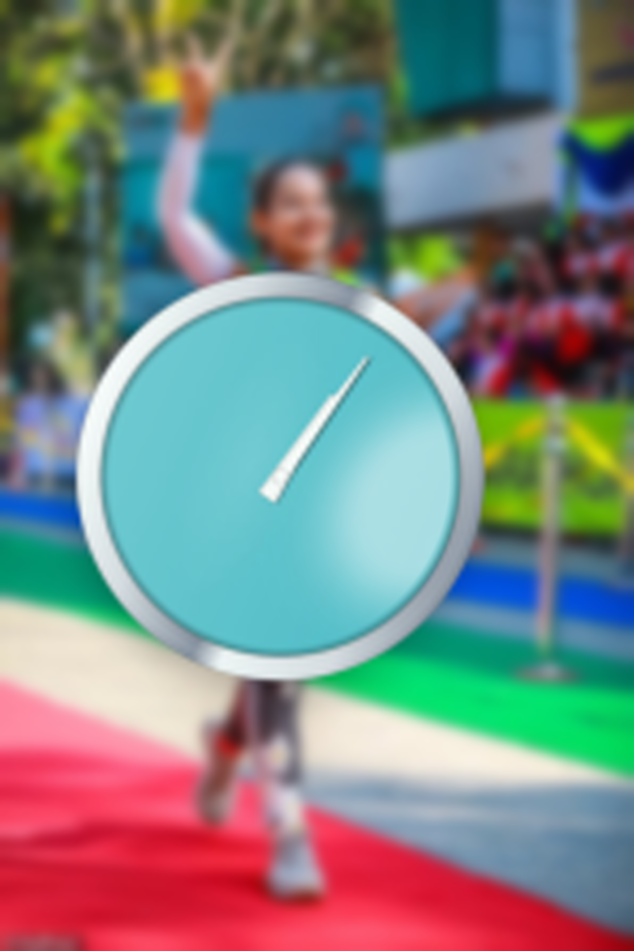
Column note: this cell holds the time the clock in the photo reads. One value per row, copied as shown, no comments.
1:06
